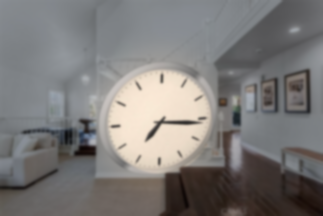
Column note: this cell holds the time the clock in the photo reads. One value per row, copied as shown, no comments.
7:16
